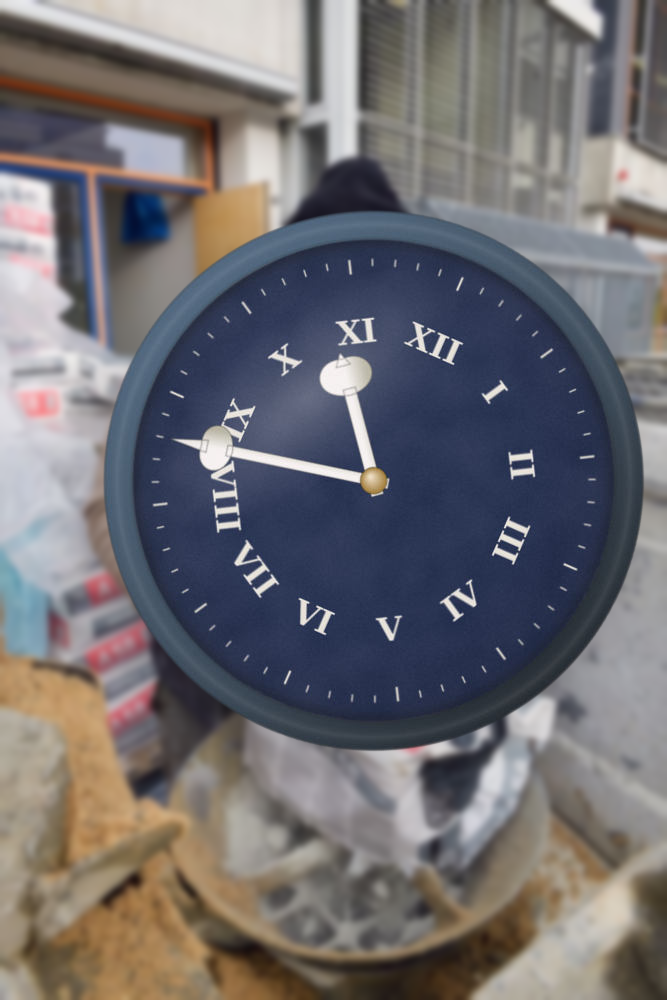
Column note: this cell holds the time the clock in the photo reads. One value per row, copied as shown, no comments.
10:43
